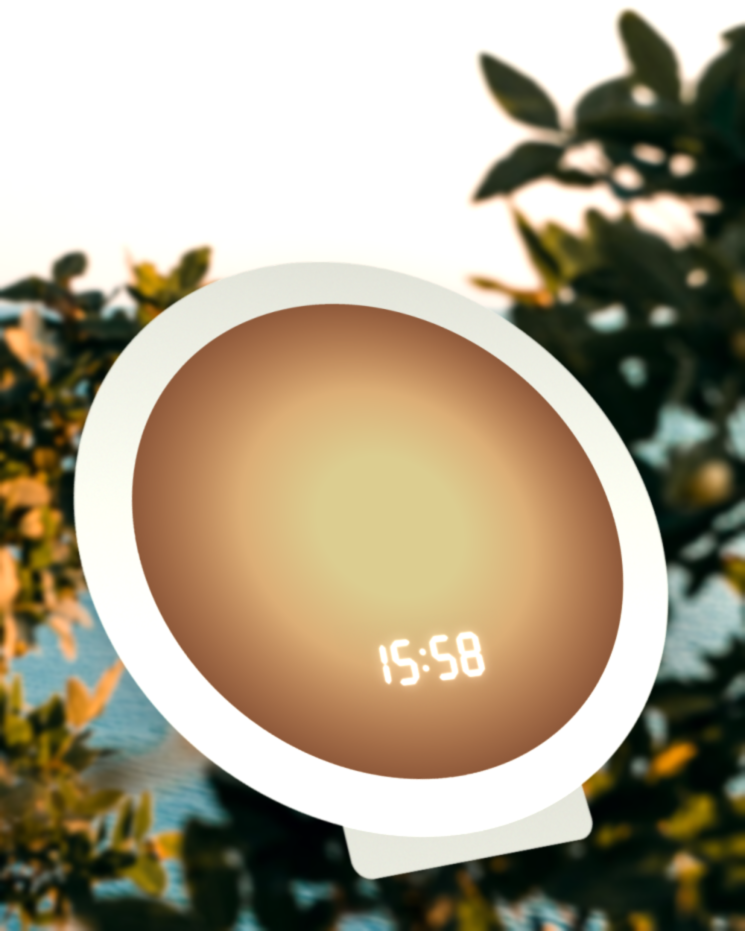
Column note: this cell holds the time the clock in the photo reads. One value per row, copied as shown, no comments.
15:58
